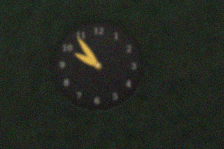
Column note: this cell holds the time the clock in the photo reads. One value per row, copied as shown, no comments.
9:54
